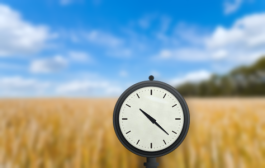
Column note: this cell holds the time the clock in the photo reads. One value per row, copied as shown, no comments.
10:22
